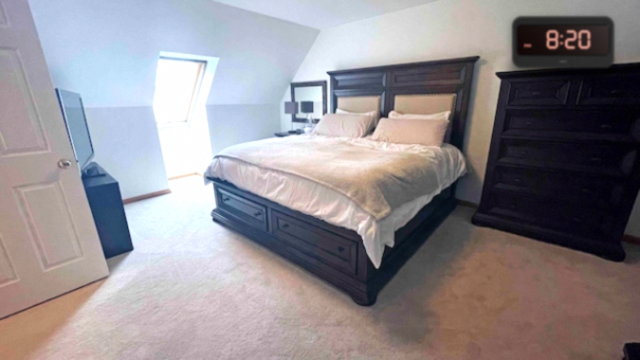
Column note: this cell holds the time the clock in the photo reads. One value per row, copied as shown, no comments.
8:20
